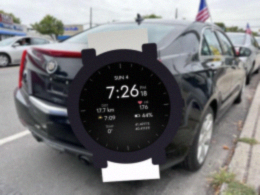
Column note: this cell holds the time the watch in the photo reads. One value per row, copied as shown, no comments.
7:26
